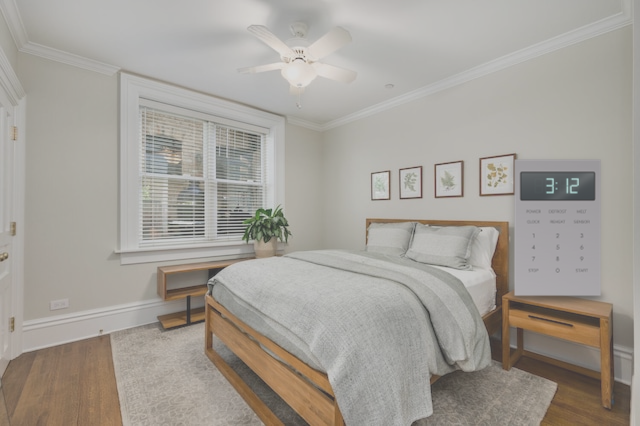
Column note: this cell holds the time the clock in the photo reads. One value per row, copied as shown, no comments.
3:12
